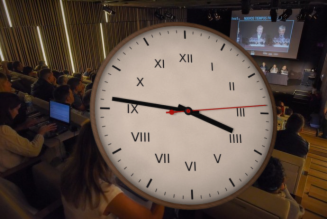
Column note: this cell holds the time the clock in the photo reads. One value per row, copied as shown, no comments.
3:46:14
